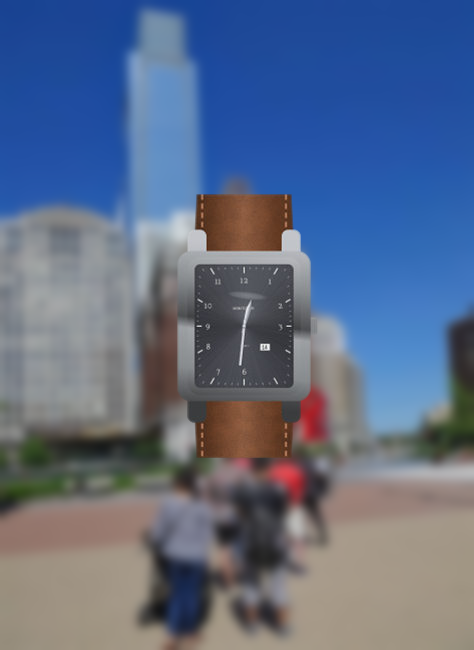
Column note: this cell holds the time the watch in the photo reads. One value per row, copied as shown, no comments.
12:31
